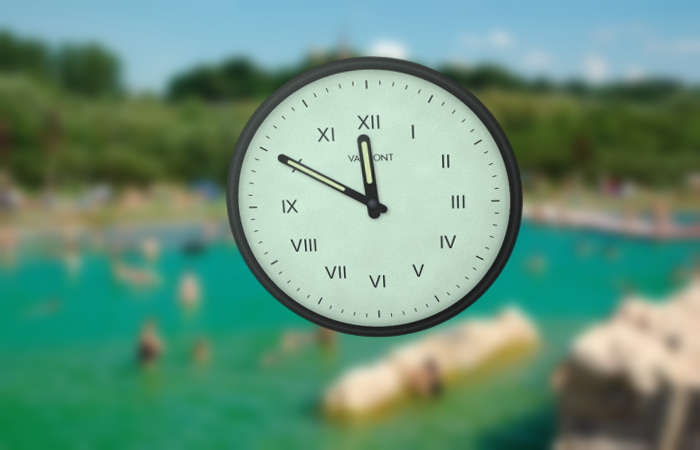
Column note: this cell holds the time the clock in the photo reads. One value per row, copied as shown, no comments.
11:50
